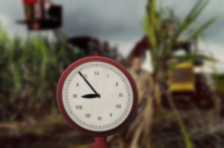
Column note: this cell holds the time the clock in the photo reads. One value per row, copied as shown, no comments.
8:54
